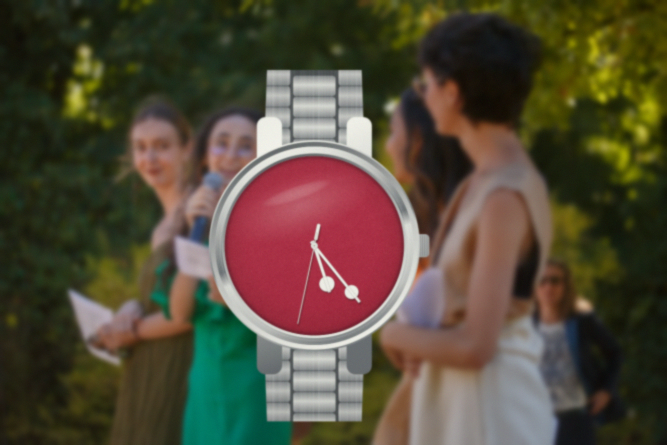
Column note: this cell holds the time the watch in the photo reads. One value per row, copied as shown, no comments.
5:23:32
